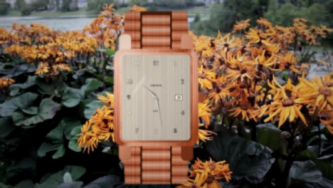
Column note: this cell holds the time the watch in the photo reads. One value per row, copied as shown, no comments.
10:28
